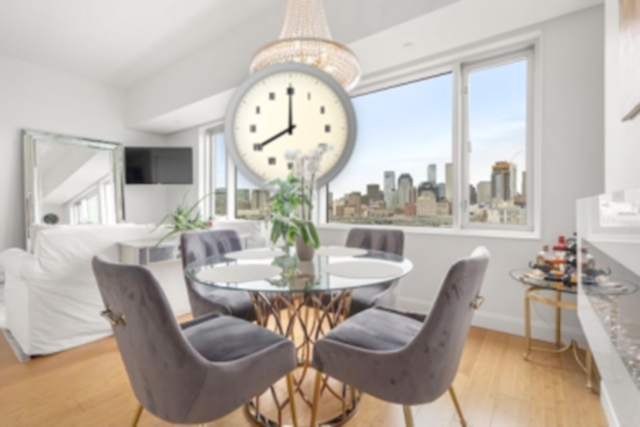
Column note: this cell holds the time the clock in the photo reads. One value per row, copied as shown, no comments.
8:00
